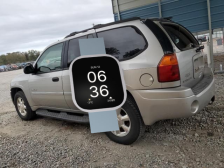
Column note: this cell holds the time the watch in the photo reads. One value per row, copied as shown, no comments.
6:36
